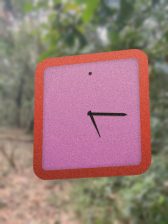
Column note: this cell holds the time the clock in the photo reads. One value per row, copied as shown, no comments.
5:16
